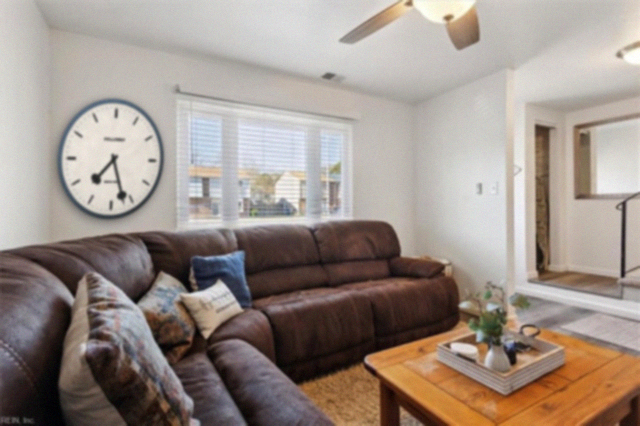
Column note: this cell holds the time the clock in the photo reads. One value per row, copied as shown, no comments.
7:27
